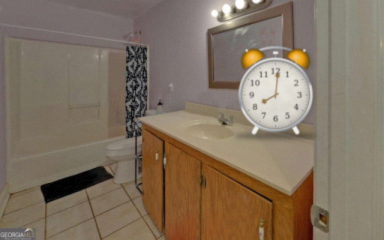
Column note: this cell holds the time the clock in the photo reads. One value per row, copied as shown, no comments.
8:01
